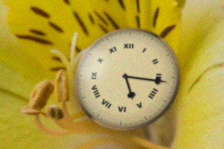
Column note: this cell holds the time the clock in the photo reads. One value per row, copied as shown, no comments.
5:16
